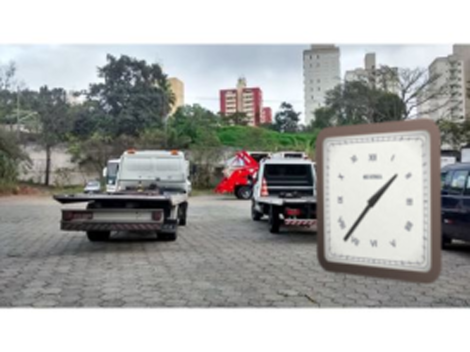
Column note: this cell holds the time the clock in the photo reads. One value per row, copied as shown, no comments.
1:37
